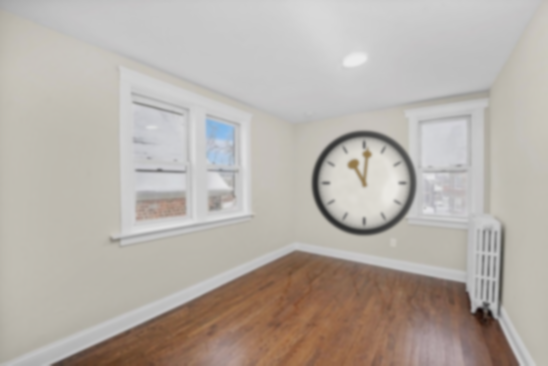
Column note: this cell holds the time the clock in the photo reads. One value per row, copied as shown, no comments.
11:01
